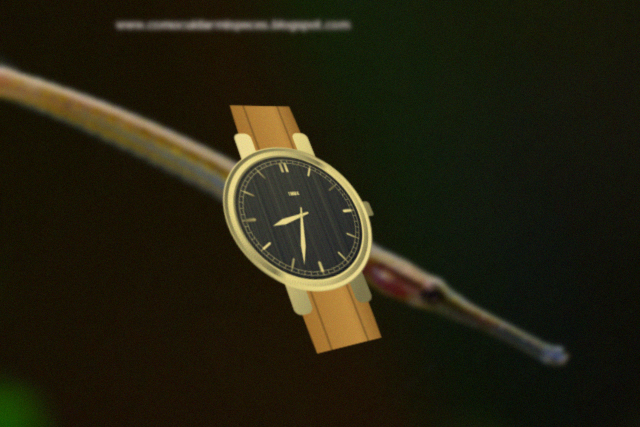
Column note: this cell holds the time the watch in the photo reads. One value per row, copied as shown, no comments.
8:33
